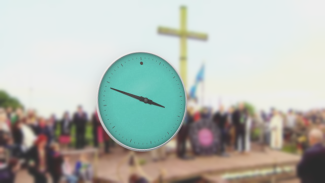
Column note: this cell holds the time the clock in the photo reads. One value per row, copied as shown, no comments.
3:49
